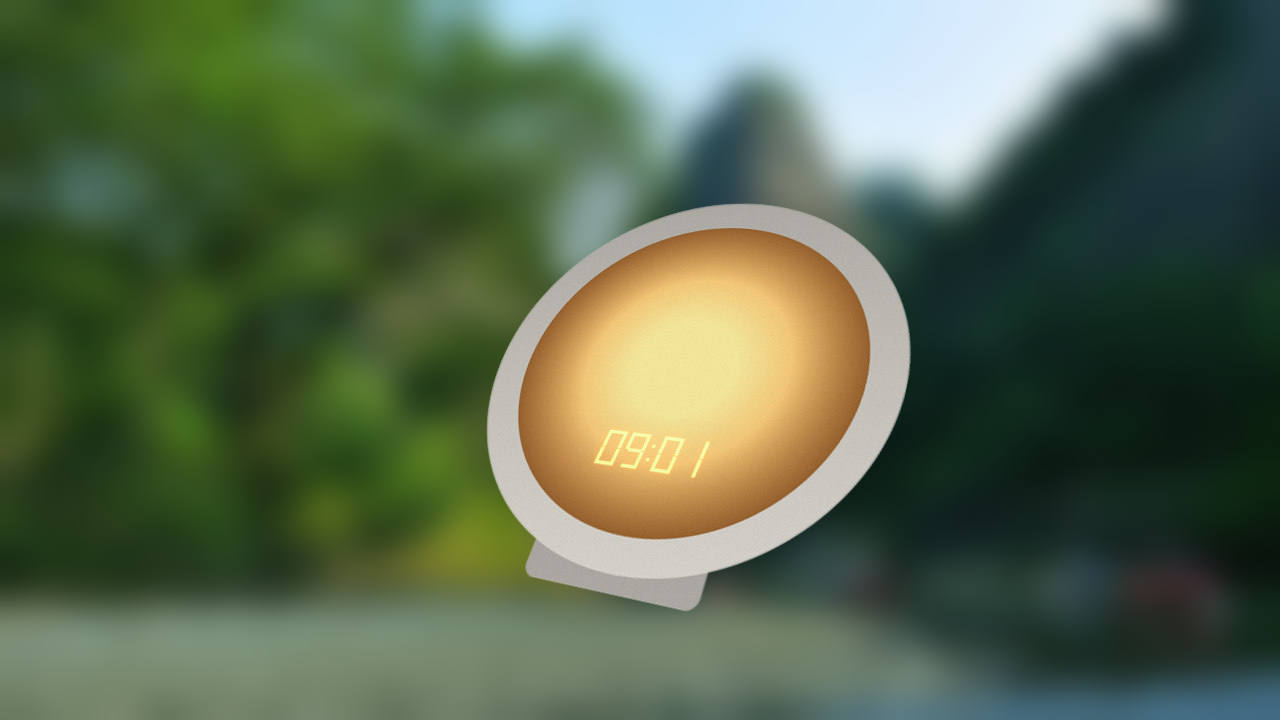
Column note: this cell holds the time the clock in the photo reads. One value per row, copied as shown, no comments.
9:01
